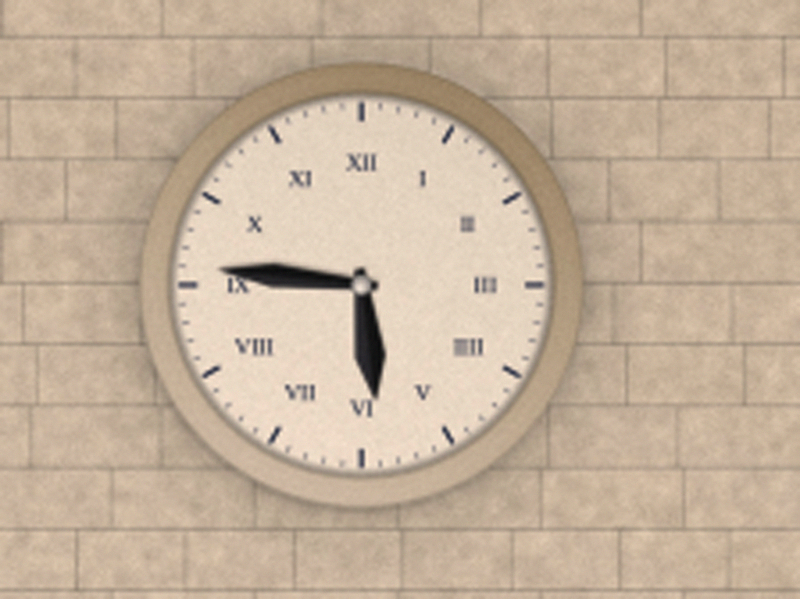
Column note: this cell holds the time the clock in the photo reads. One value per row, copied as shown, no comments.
5:46
